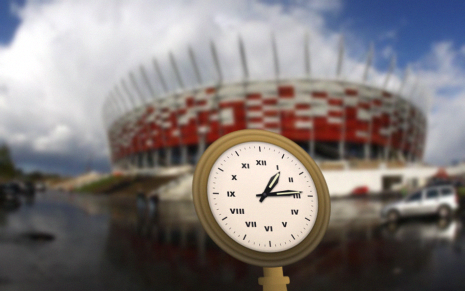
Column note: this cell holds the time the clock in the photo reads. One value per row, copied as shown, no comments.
1:14
